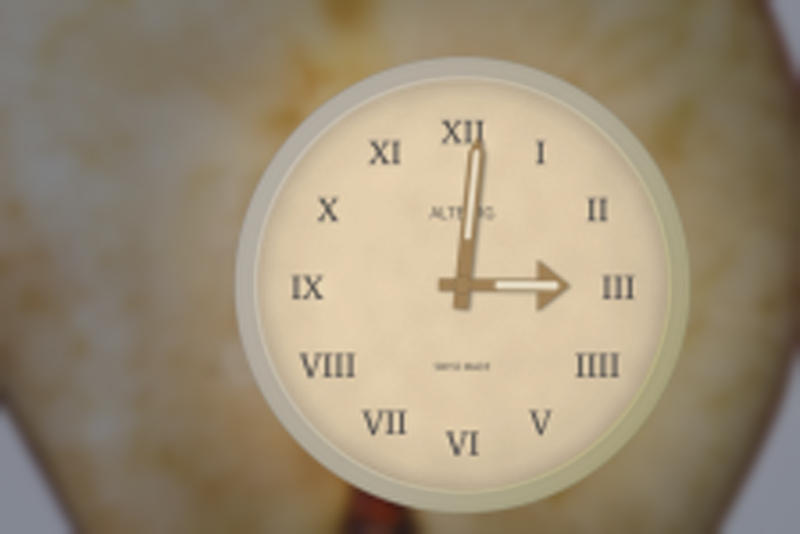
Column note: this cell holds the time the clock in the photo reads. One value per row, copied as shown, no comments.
3:01
